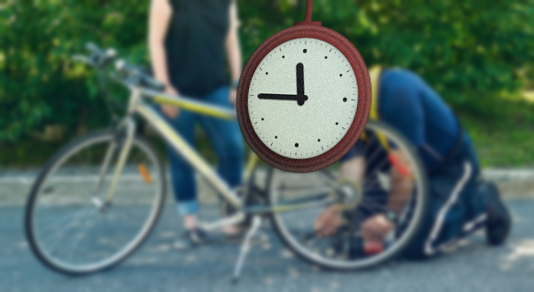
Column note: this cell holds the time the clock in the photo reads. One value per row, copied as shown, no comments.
11:45
